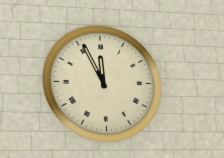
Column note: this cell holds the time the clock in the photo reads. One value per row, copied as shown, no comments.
11:56
